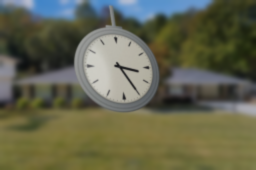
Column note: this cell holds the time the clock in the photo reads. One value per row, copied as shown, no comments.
3:25
